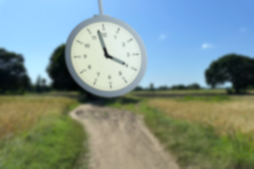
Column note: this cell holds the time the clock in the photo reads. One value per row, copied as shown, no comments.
3:58
